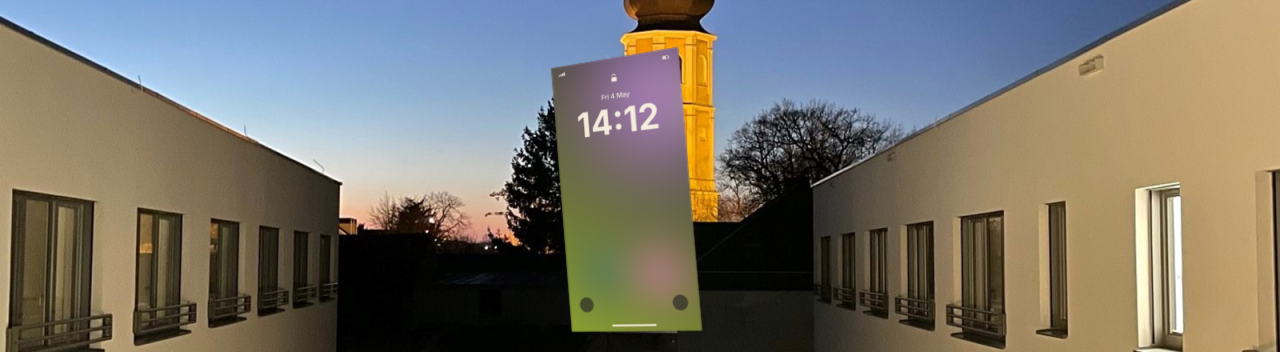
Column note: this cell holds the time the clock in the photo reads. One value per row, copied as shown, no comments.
14:12
